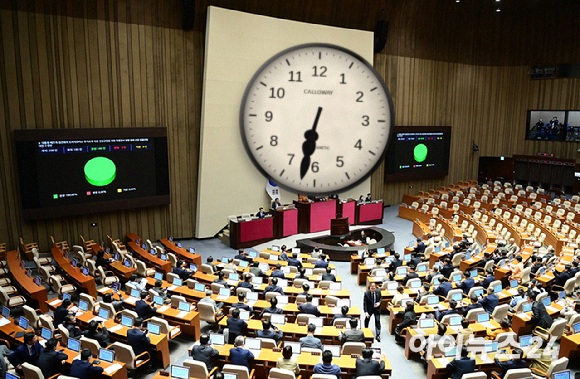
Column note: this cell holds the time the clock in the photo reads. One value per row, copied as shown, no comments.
6:32
